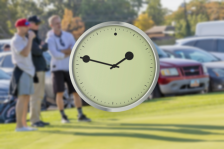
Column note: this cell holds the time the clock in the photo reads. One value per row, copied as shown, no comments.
1:47
